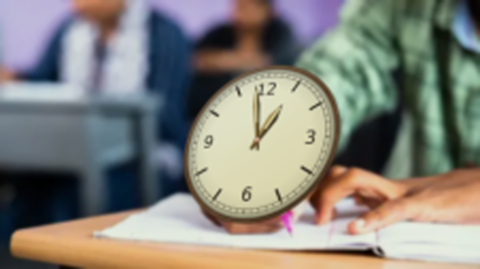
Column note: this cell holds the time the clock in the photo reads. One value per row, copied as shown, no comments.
12:58
